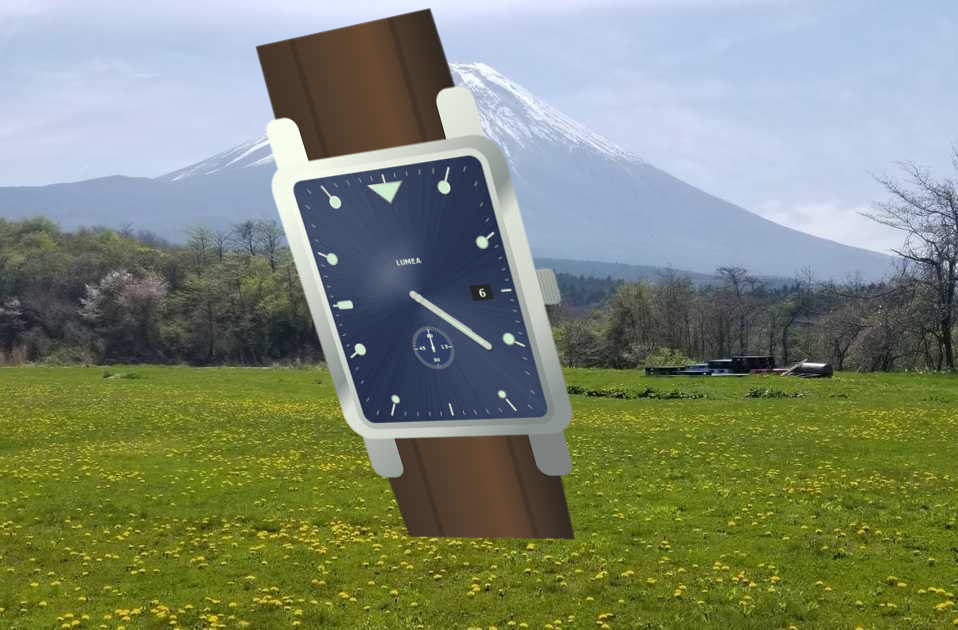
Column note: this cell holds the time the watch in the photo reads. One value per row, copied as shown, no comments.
4:22
